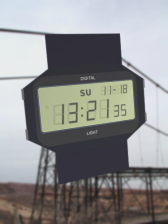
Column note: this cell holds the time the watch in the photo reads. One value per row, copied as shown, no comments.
13:21:35
